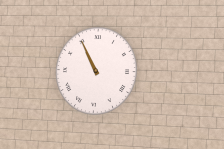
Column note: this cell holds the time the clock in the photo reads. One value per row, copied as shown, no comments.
10:55
